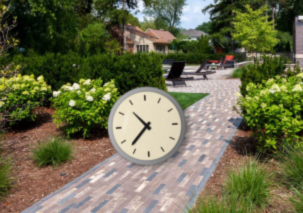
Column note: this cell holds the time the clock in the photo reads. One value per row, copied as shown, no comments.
10:37
